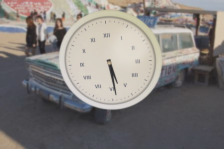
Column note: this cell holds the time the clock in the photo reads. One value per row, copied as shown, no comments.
5:29
